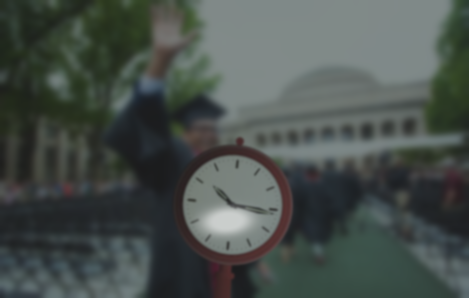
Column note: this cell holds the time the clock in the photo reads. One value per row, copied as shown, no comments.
10:16
